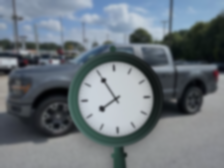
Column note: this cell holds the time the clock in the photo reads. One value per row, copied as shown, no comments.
7:55
